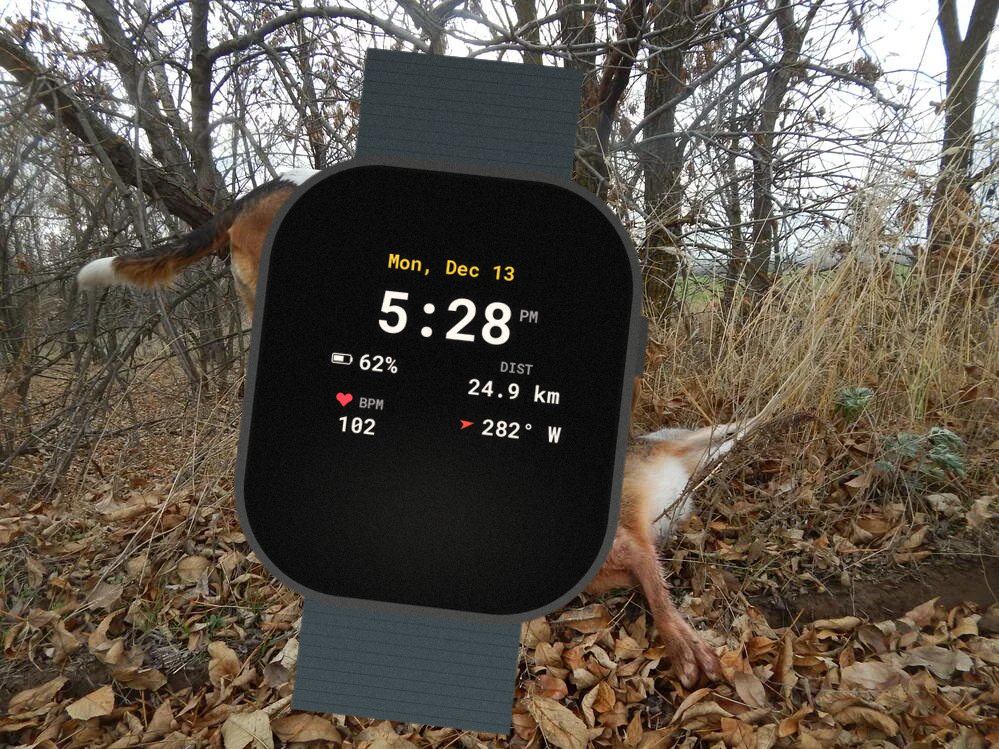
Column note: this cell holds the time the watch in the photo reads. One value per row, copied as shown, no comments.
5:28
